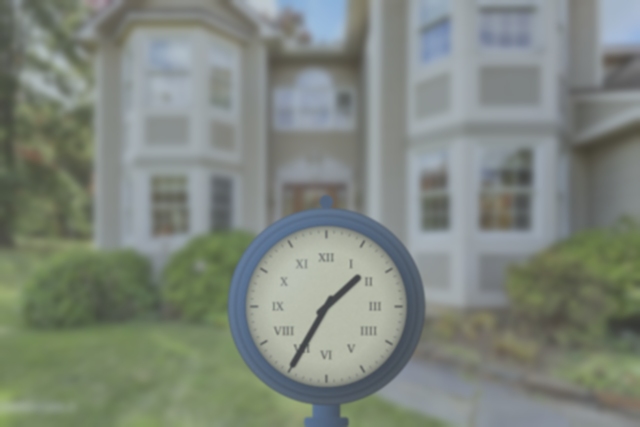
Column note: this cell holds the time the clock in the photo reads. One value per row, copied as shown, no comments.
1:35
